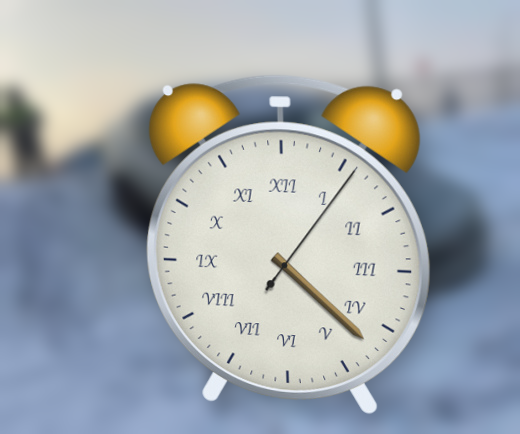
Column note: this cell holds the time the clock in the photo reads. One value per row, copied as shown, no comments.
4:22:06
